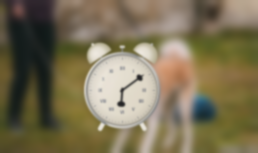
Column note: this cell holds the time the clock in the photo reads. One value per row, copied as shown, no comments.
6:09
